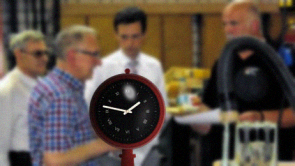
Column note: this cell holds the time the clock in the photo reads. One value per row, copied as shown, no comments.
1:47
